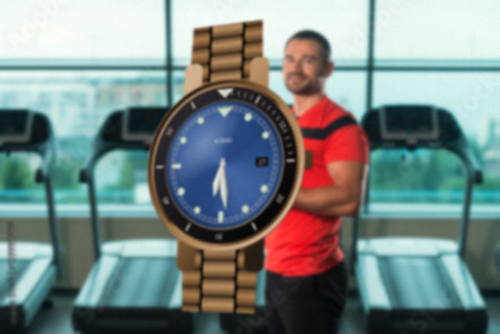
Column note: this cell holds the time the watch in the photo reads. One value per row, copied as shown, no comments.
6:29
